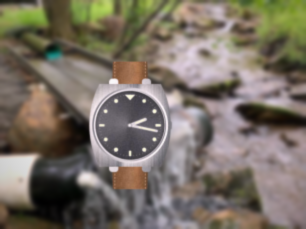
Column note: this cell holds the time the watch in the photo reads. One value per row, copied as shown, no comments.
2:17
